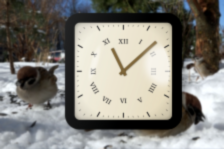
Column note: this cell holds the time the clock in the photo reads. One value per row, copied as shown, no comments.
11:08
